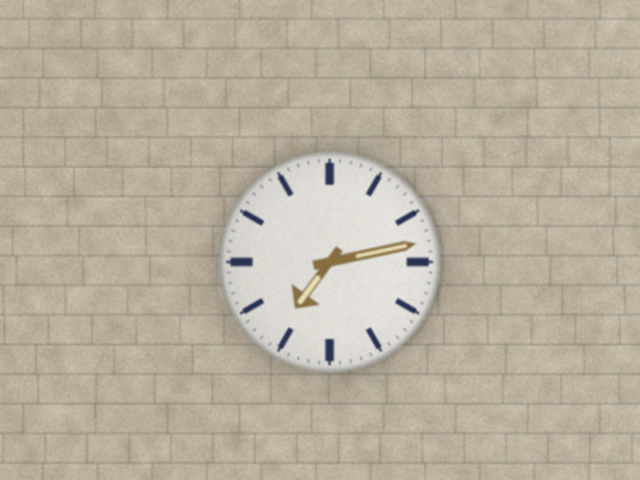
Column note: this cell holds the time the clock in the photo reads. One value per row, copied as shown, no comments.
7:13
